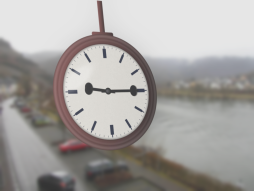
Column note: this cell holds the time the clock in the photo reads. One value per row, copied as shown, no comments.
9:15
